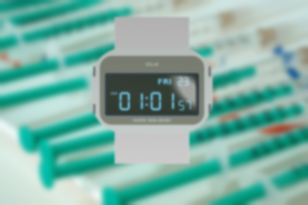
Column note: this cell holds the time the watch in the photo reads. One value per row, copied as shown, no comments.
1:01
